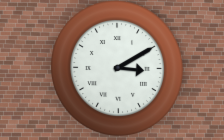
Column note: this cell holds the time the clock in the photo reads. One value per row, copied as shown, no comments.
3:10
